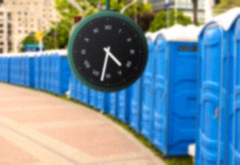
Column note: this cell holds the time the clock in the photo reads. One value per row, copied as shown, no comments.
4:32
